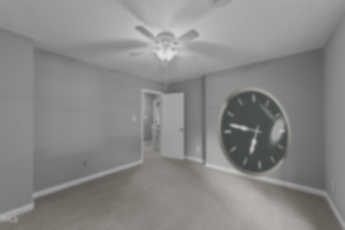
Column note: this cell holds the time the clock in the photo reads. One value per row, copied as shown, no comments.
6:47
